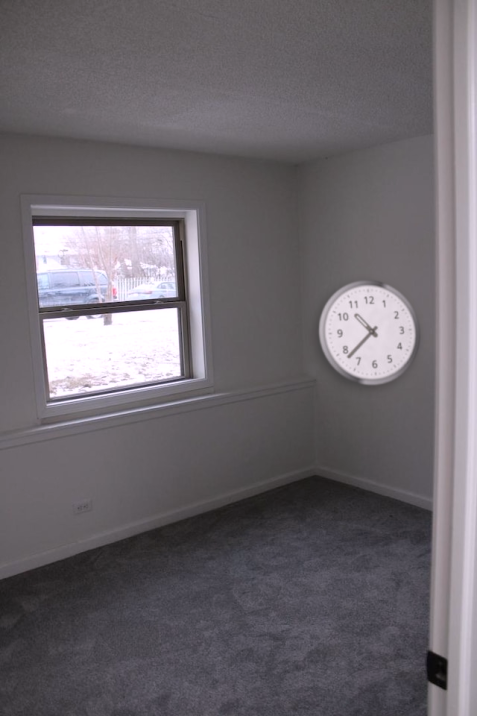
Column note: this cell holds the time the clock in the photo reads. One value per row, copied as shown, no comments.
10:38
